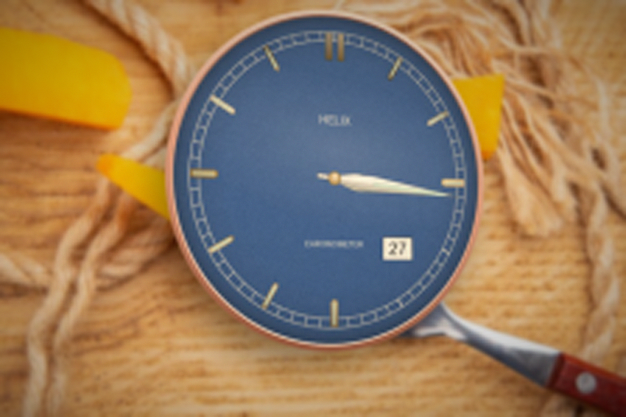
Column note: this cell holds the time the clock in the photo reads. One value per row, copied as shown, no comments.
3:16
